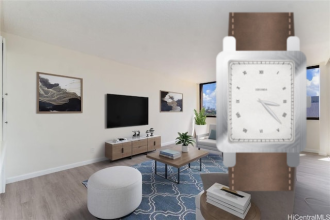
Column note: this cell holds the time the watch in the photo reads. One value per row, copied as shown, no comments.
3:23
